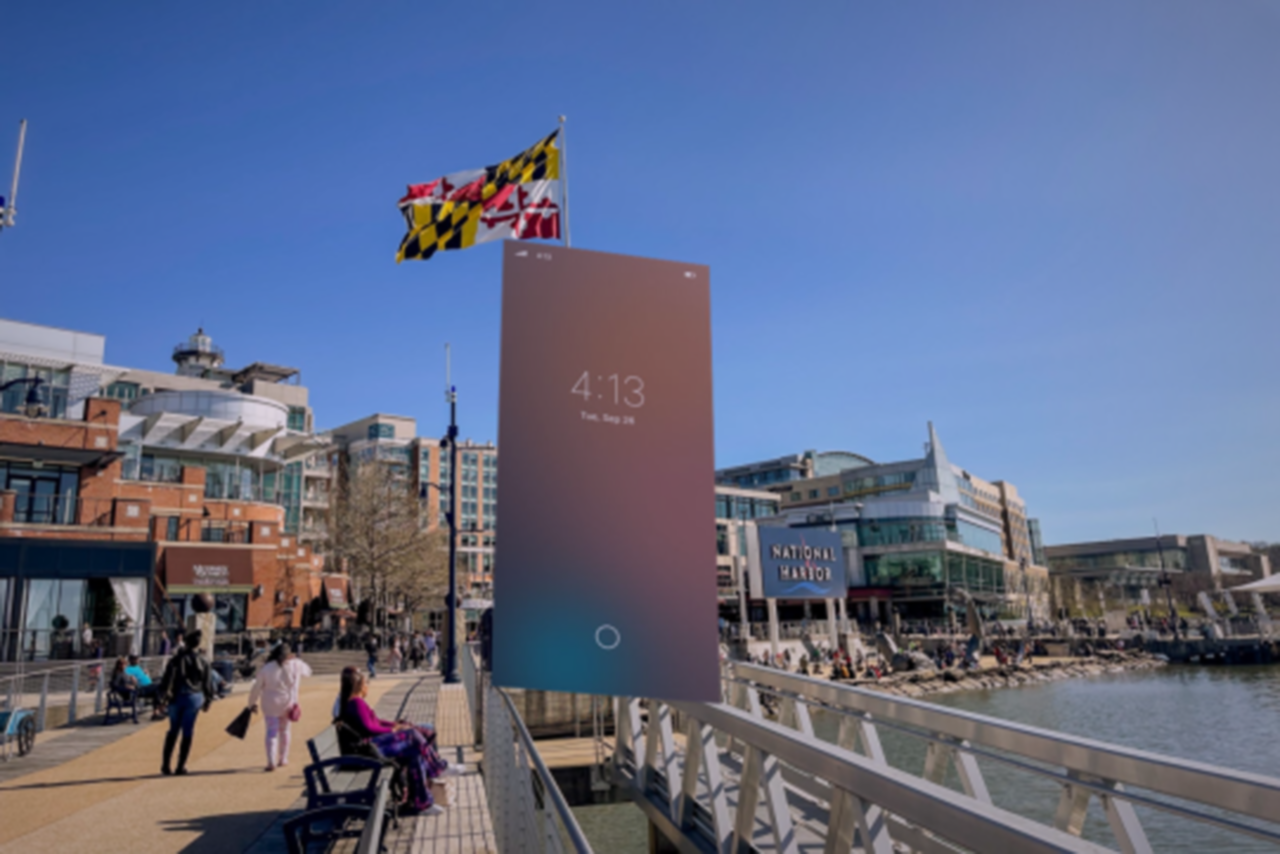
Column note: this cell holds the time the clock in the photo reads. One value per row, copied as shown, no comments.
4:13
